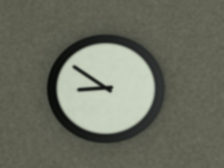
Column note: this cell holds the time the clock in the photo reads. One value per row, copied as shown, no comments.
8:51
